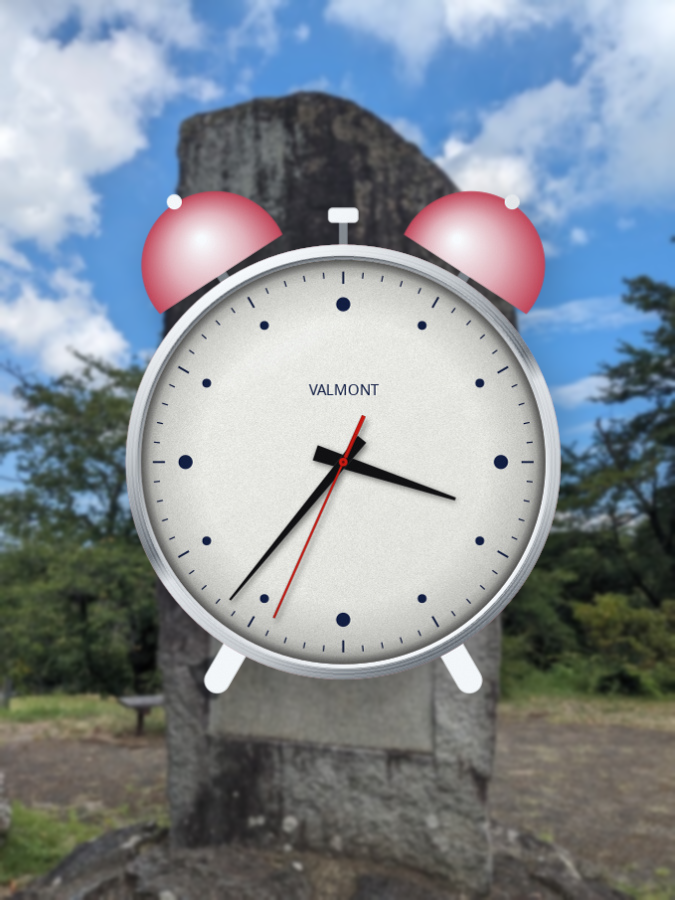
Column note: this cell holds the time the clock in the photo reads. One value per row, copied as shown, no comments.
3:36:34
